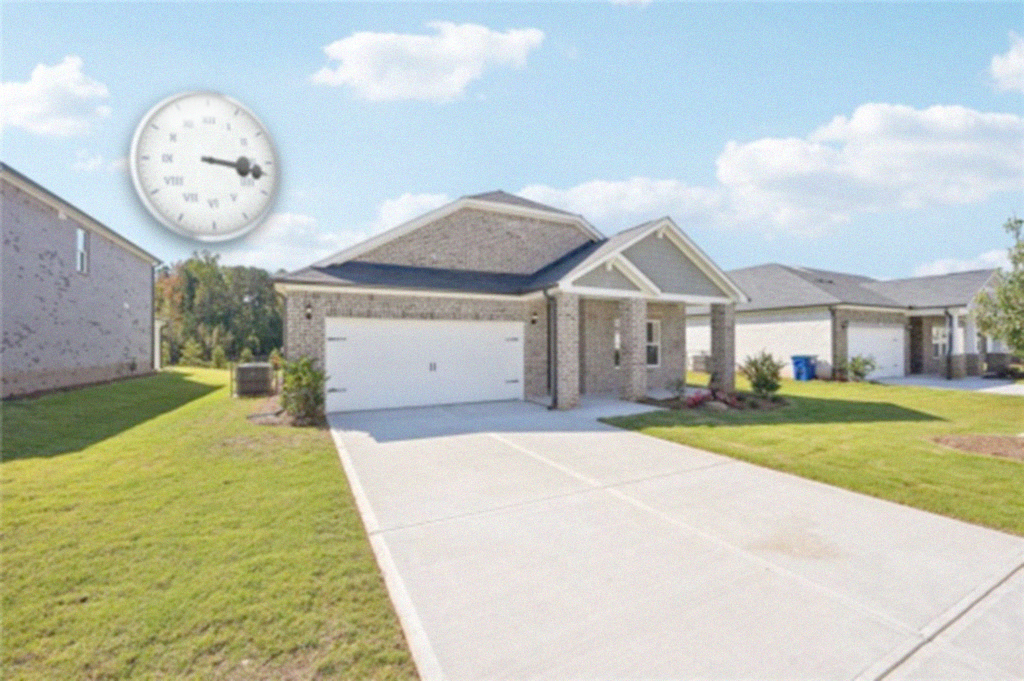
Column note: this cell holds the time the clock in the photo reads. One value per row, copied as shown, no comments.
3:17
